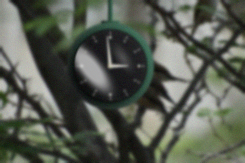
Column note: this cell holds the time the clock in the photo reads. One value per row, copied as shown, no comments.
2:59
